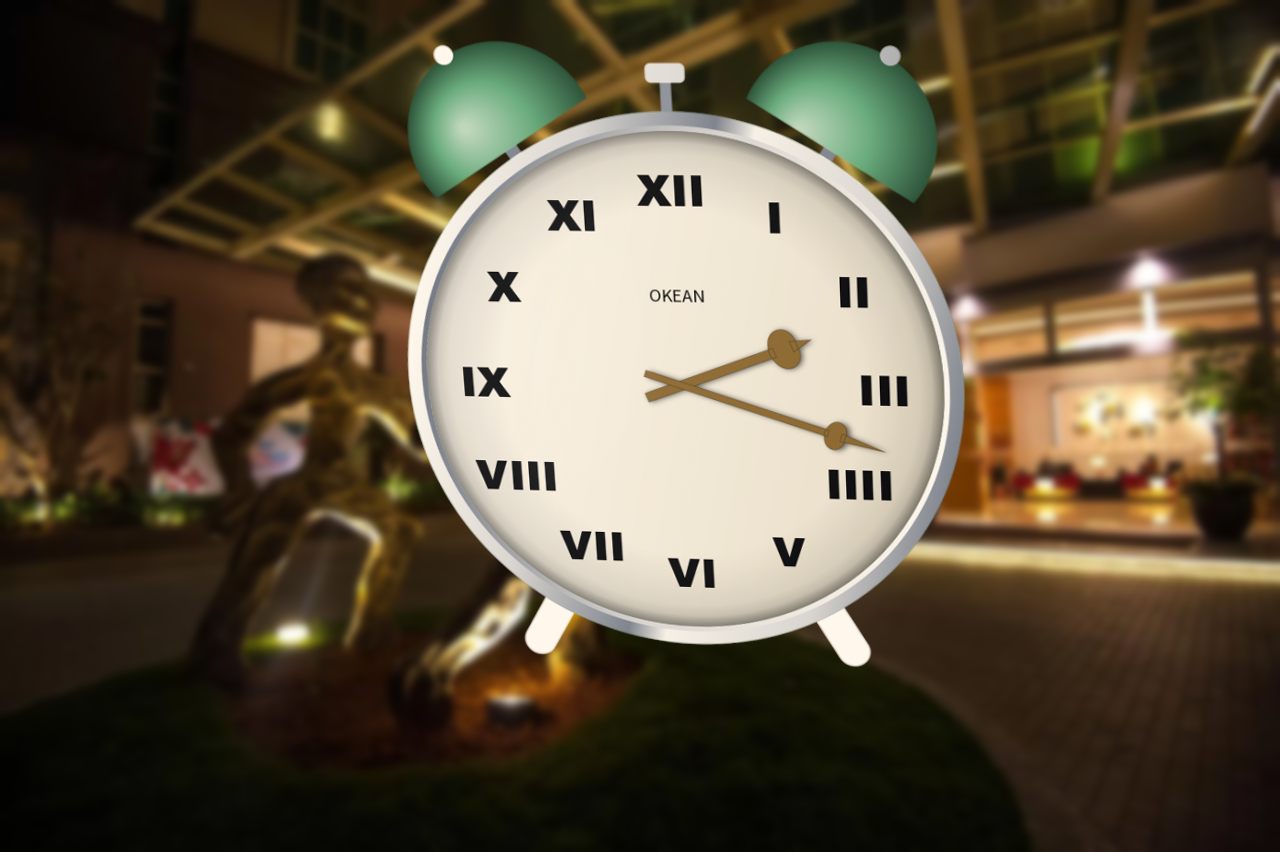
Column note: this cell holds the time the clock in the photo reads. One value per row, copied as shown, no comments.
2:18
